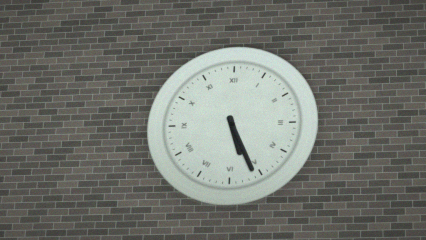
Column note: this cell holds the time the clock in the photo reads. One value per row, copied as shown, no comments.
5:26
